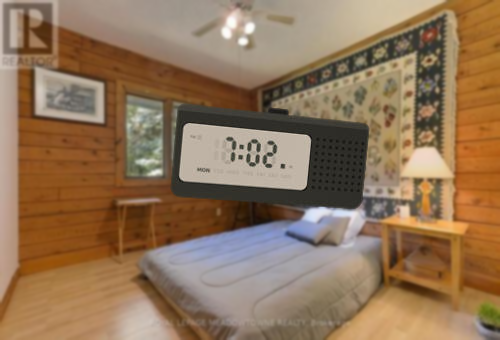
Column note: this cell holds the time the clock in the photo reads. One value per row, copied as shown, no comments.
7:02
